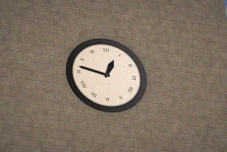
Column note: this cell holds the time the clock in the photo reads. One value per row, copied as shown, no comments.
12:47
